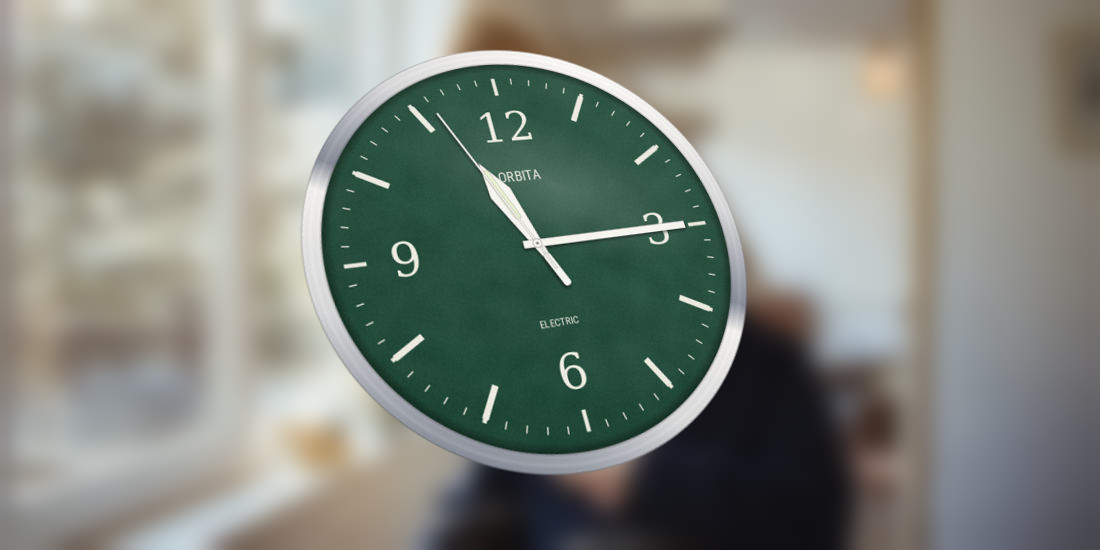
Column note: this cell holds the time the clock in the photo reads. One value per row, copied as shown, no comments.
11:14:56
